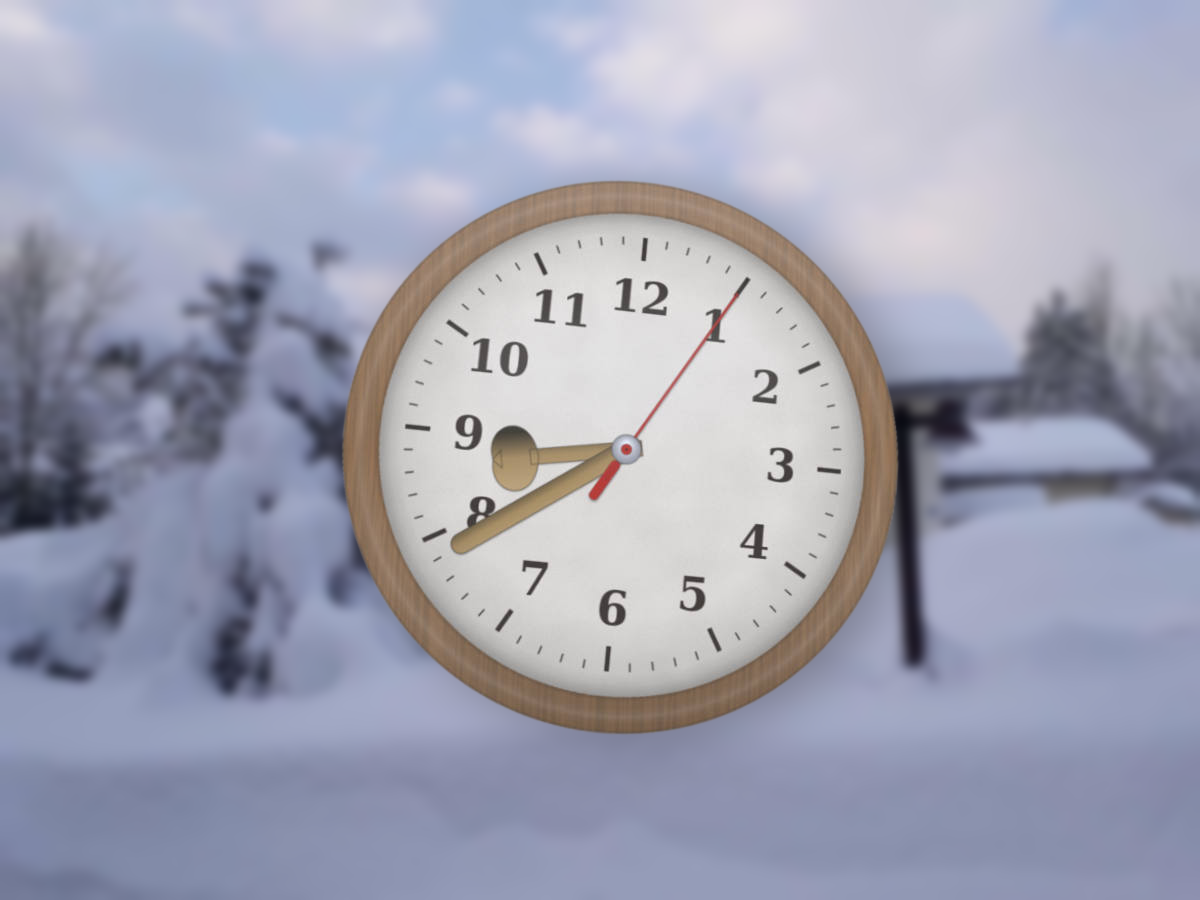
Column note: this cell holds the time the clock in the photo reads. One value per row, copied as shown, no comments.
8:39:05
